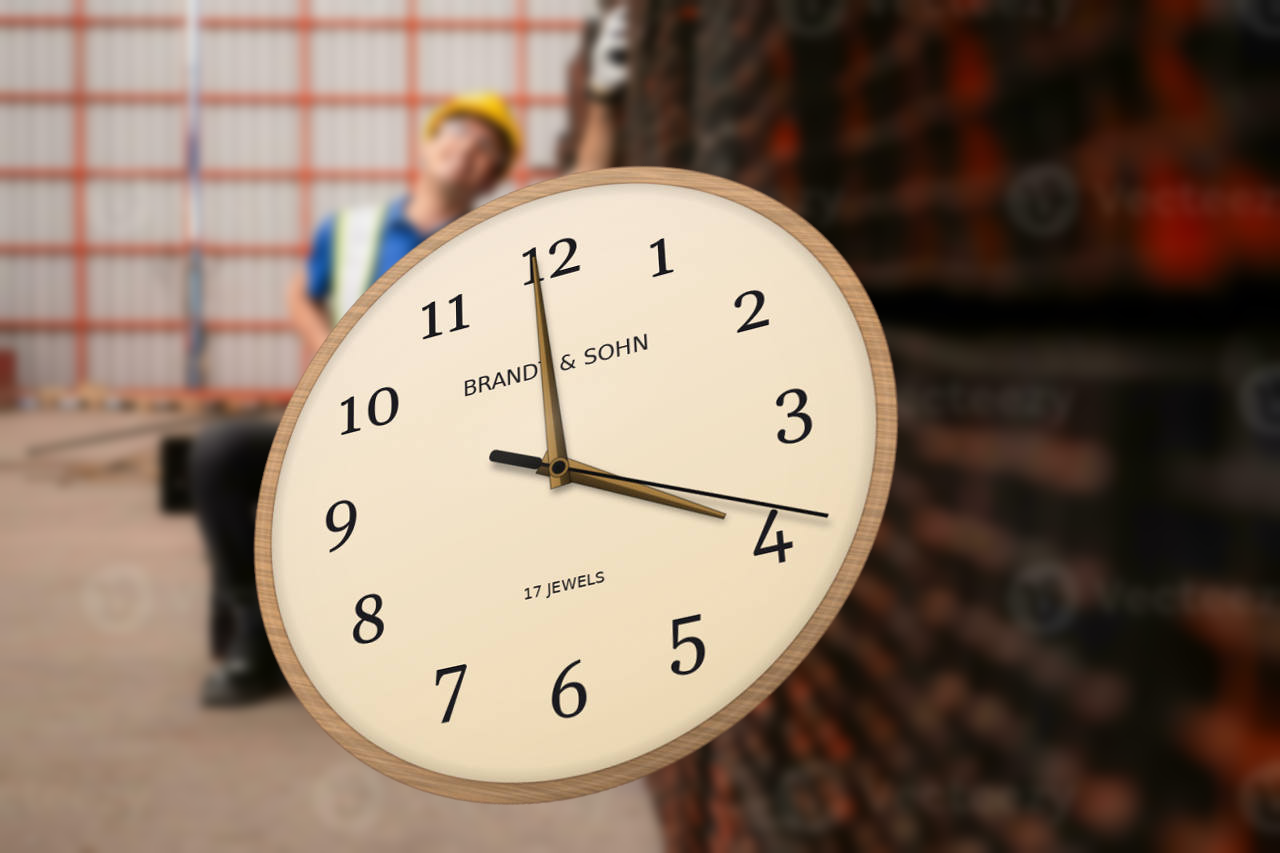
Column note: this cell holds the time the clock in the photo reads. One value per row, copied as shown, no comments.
3:59:19
